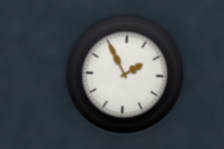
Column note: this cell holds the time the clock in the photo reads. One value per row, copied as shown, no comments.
1:55
